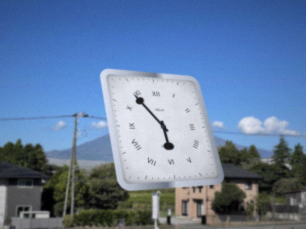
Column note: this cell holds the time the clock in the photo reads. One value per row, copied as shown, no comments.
5:54
